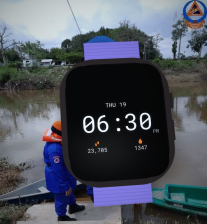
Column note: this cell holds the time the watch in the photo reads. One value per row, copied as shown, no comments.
6:30
